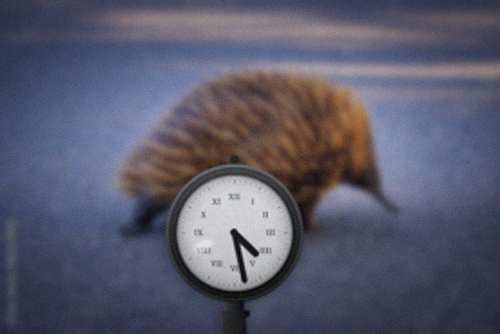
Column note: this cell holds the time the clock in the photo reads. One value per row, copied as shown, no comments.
4:28
